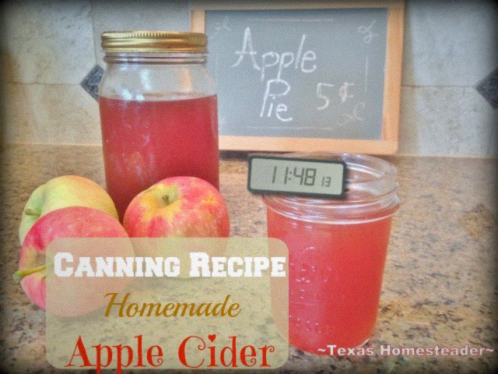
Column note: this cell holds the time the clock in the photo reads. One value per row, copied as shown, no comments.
11:48
